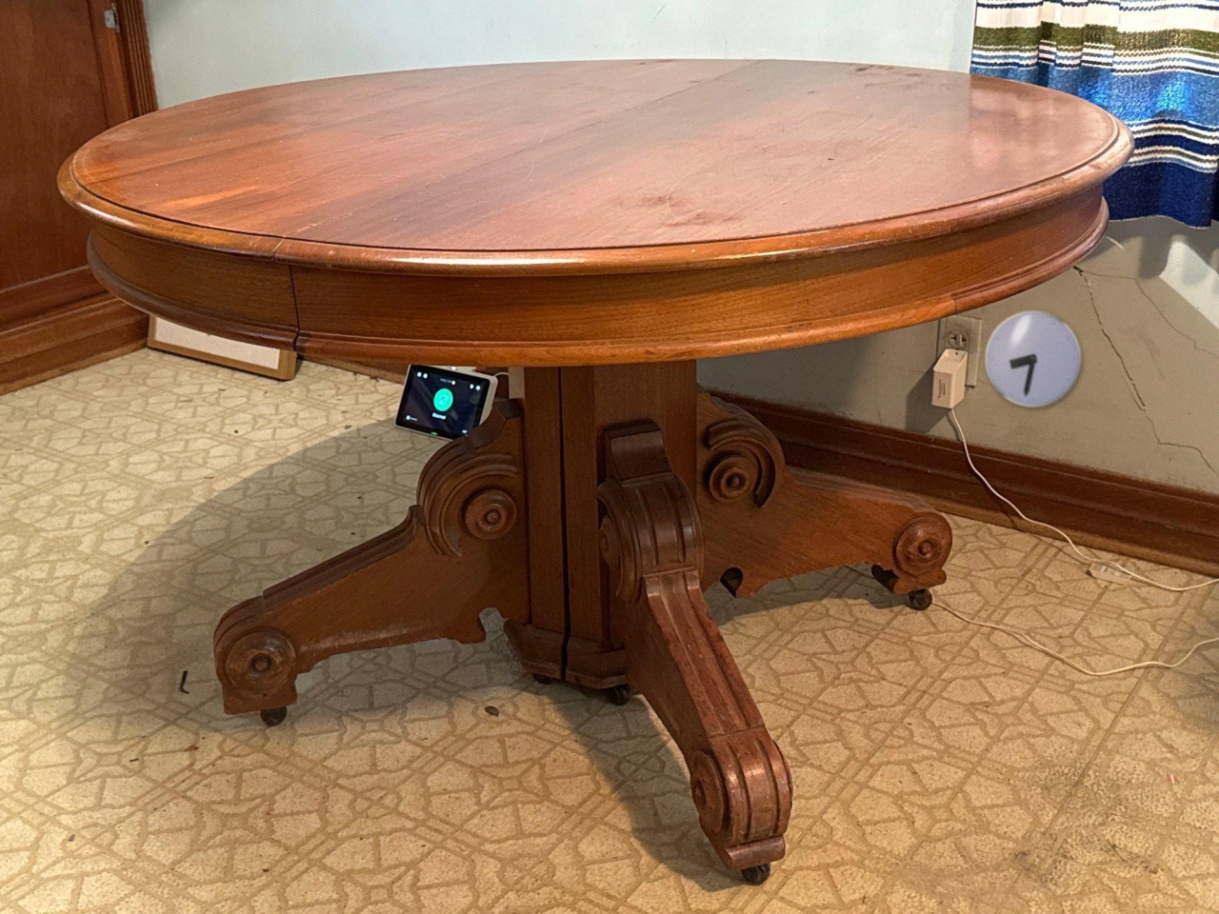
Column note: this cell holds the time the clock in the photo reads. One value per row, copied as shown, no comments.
8:32
